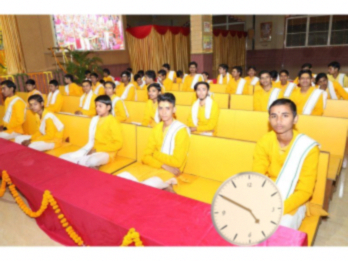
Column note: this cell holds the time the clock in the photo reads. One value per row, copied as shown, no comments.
4:50
